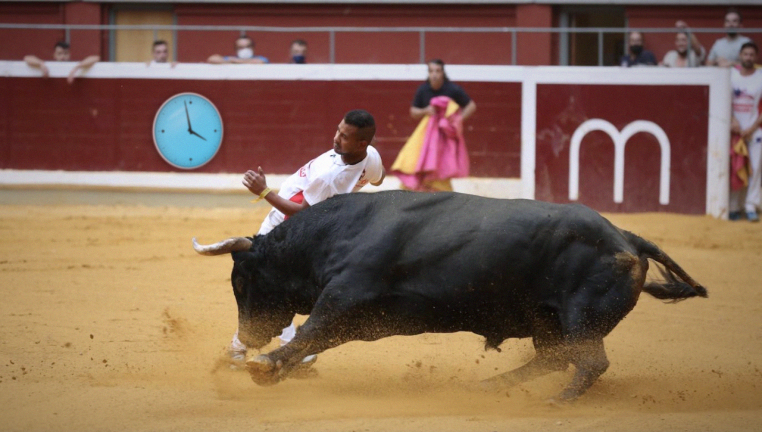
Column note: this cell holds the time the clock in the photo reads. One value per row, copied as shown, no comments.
3:58
